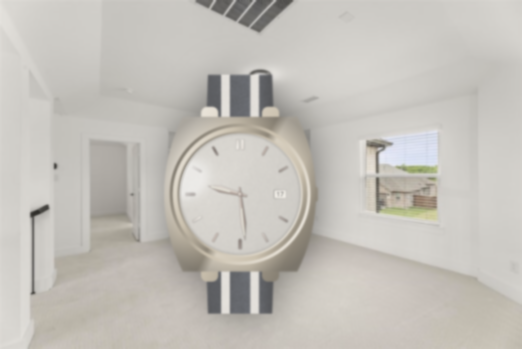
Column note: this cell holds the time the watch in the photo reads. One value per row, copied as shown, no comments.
9:29
